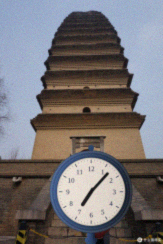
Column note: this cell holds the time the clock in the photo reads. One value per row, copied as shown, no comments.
7:07
